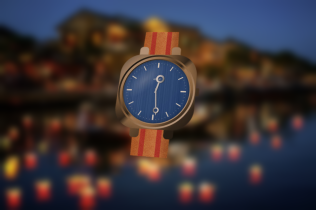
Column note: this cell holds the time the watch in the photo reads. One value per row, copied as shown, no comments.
12:29
